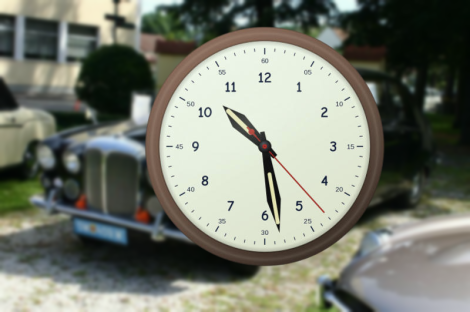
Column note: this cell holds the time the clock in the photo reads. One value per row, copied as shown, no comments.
10:28:23
